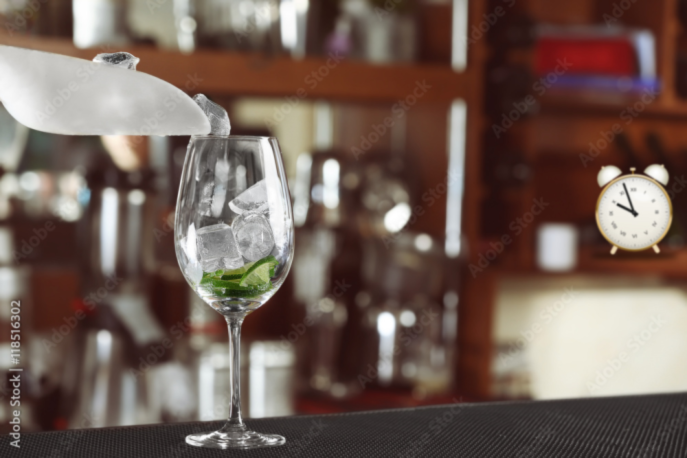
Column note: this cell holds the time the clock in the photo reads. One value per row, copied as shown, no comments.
9:57
